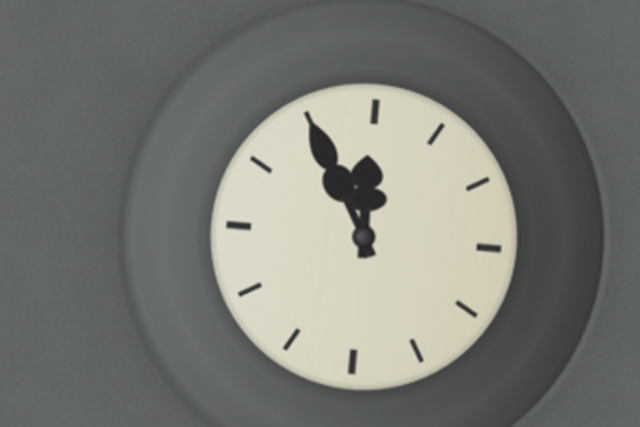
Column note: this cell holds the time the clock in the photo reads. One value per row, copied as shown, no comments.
11:55
